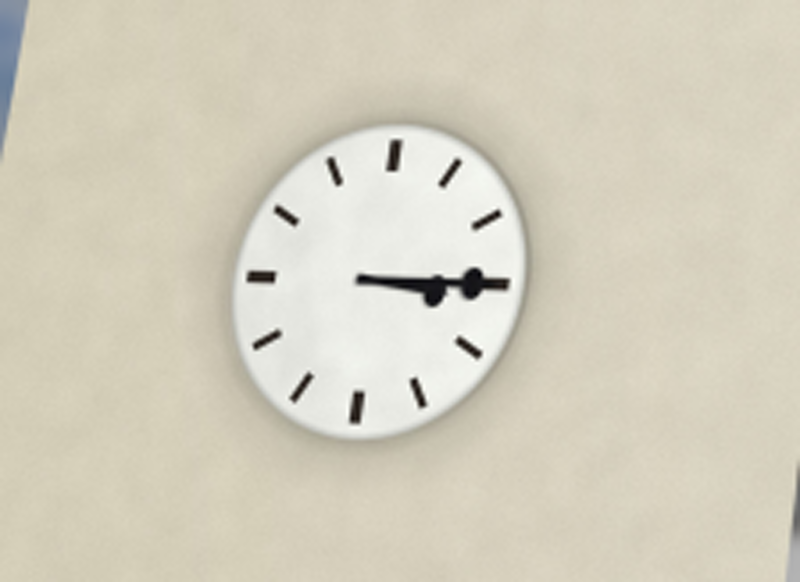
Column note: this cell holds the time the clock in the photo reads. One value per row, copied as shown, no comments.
3:15
